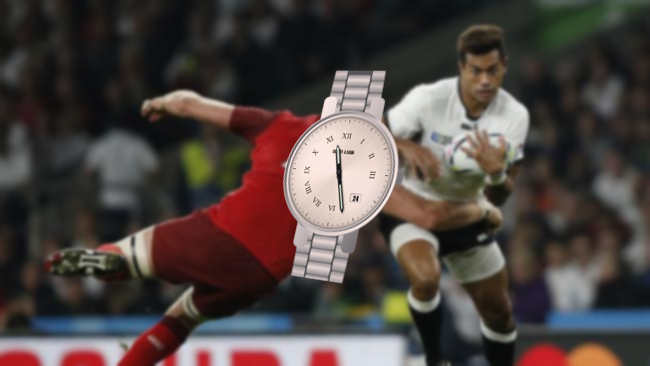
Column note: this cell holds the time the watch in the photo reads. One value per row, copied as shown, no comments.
11:27
